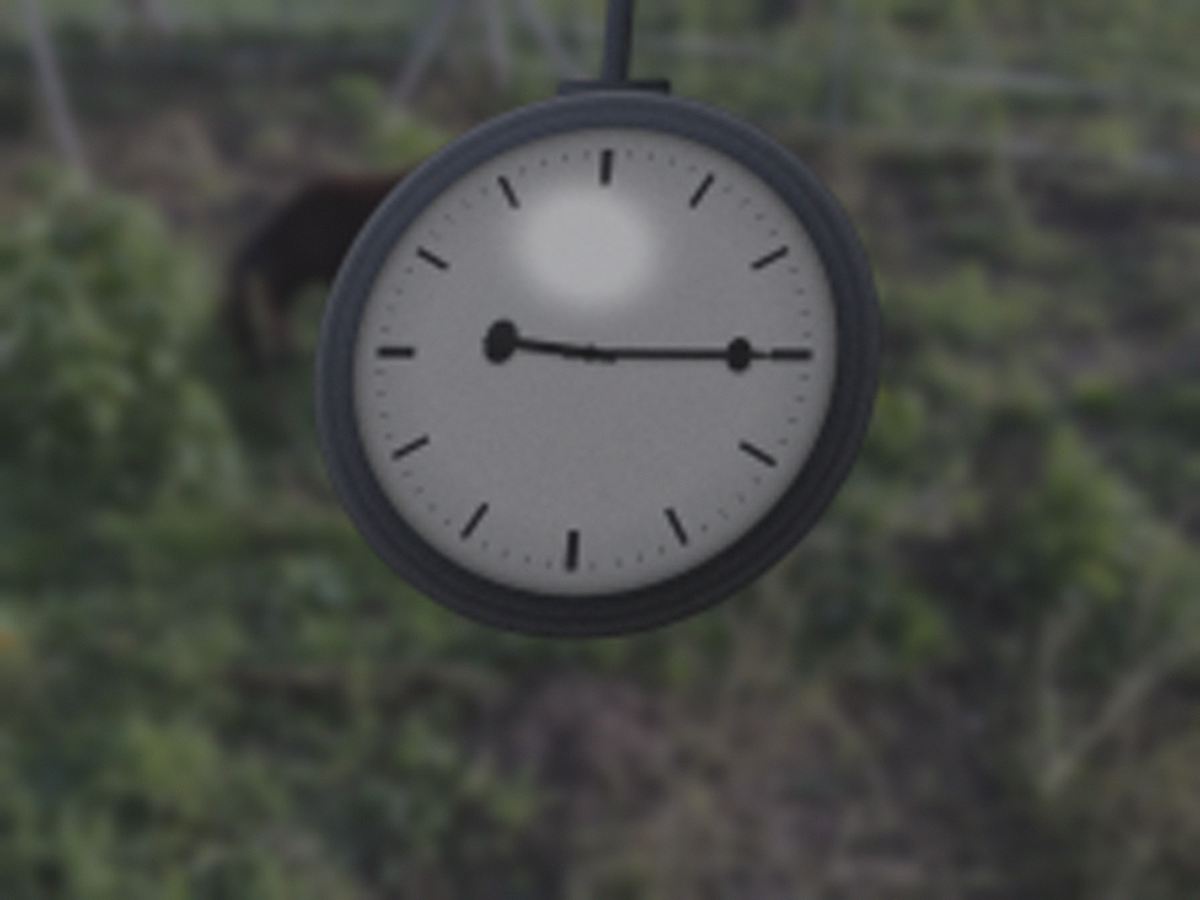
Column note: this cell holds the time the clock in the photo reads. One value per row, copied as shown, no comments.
9:15
